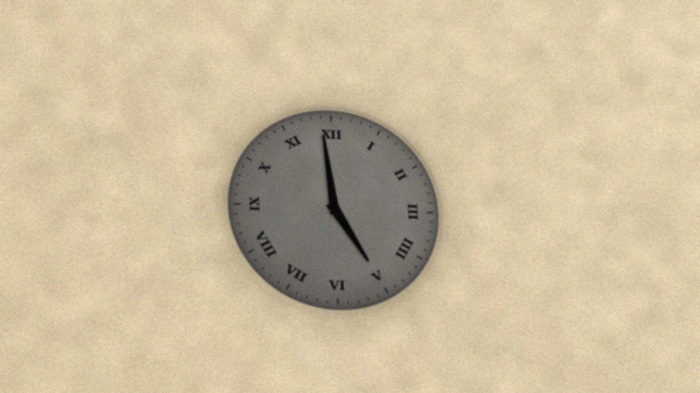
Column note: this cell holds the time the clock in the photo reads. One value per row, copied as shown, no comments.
4:59
